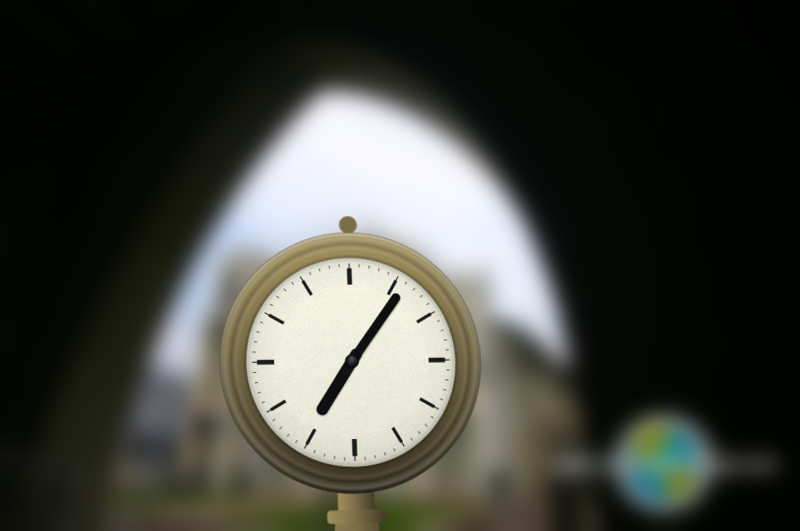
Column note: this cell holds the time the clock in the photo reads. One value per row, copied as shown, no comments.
7:06
